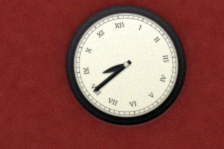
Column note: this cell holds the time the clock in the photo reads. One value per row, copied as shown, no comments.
8:40
